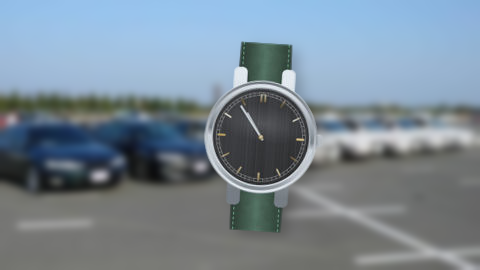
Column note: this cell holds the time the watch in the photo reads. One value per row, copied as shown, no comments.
10:54
